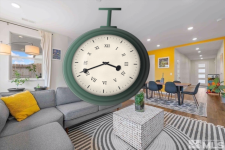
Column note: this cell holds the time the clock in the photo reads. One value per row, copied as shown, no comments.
3:41
